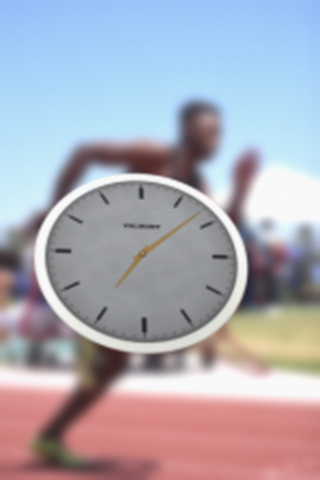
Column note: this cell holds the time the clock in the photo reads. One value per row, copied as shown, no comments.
7:08
